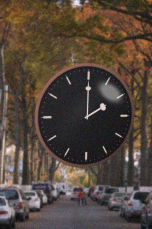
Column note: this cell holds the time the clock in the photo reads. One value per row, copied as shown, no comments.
2:00
